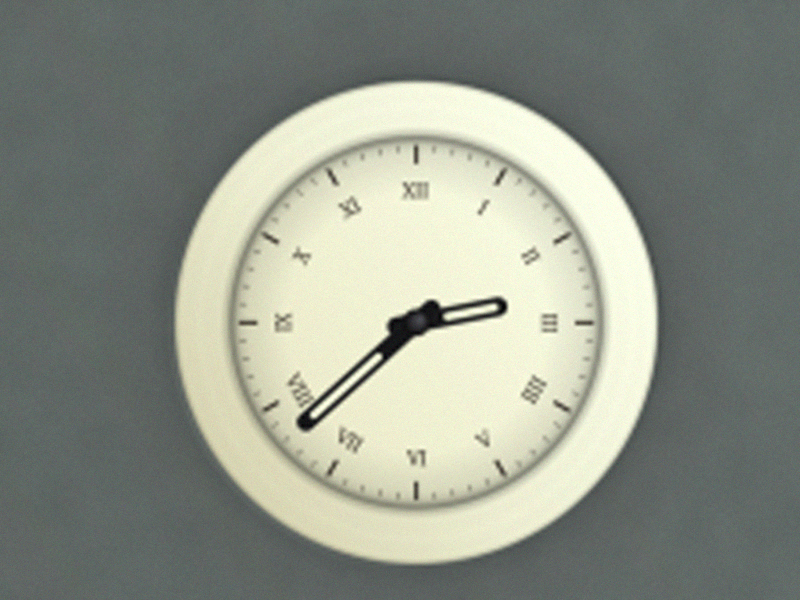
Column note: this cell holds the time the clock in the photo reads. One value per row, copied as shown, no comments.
2:38
